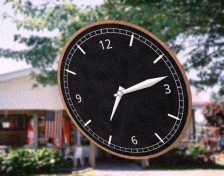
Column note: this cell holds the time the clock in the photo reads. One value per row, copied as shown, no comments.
7:13
